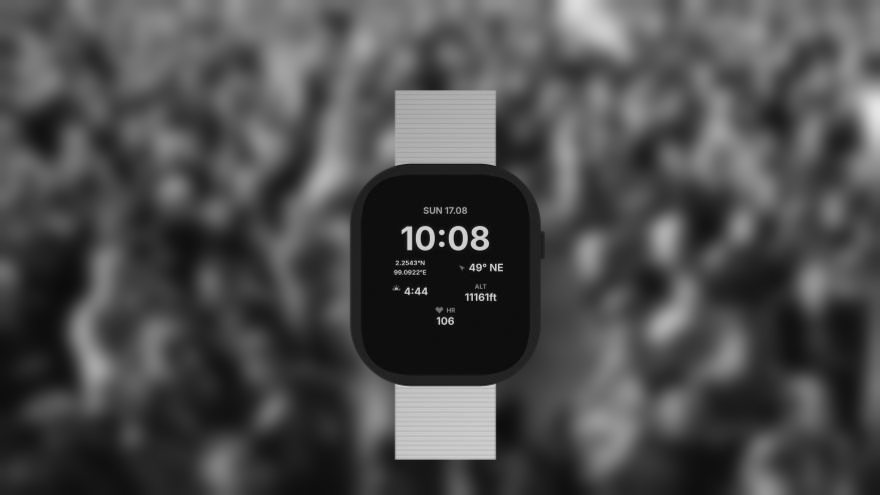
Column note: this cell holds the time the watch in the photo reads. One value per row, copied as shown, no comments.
10:08
